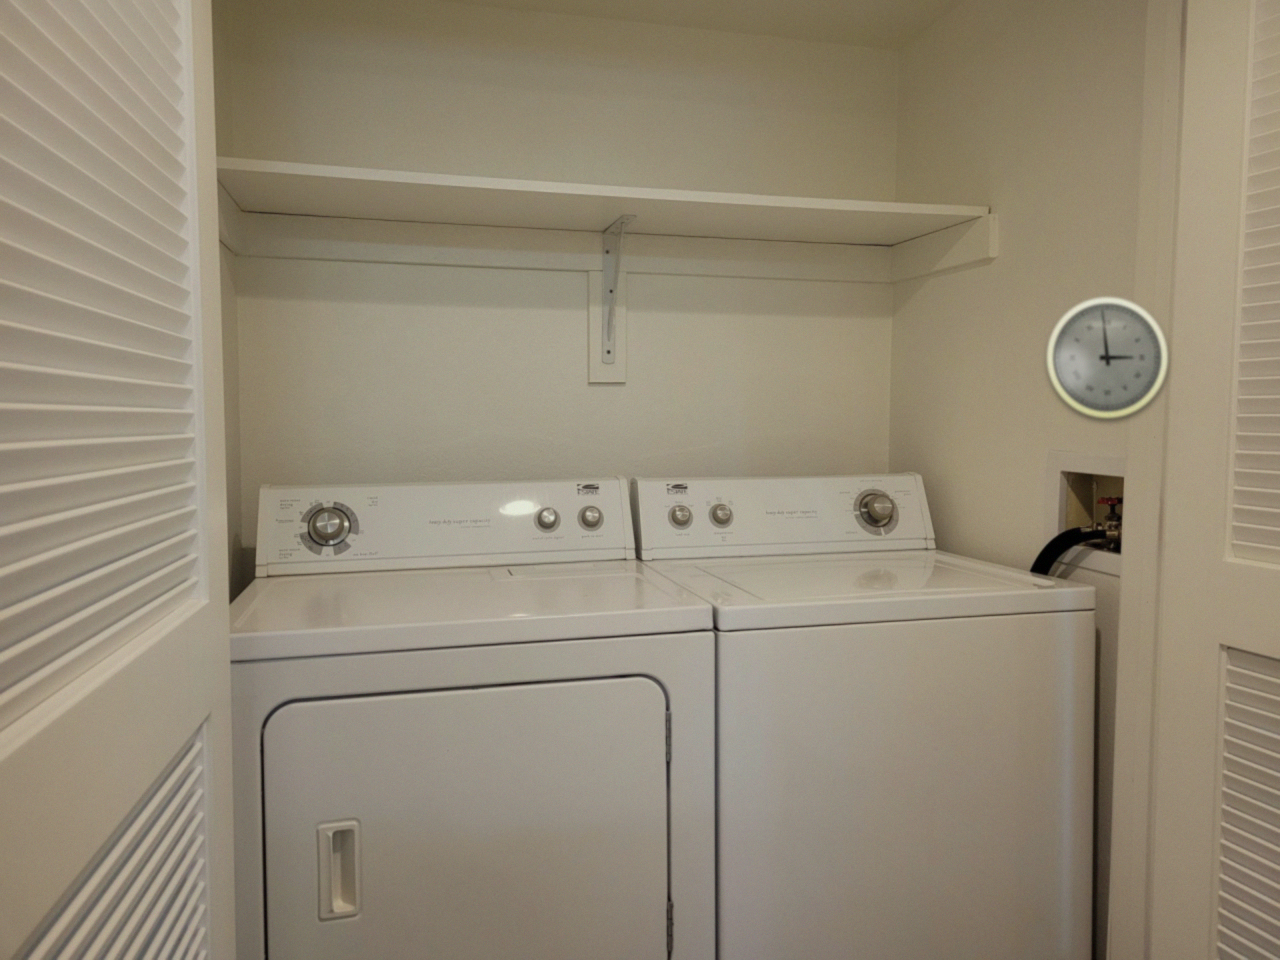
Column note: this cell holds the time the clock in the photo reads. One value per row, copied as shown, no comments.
2:59
